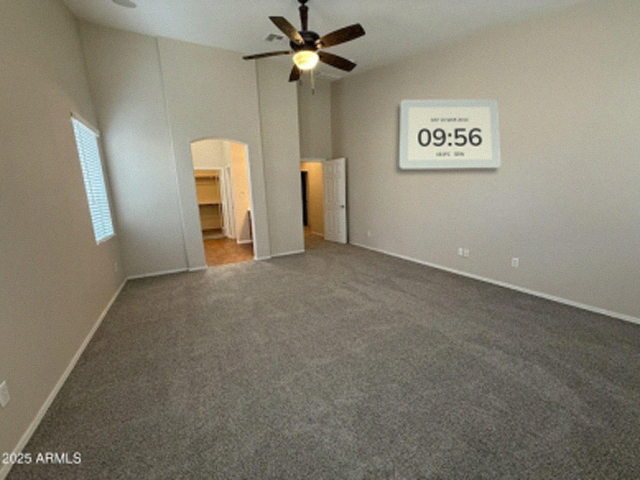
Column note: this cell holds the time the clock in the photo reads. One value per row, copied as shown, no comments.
9:56
